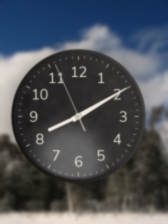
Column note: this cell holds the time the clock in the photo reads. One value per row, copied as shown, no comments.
8:09:56
